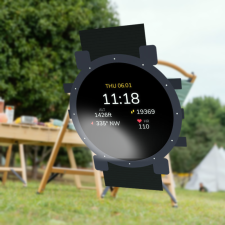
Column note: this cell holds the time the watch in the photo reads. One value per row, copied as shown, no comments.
11:18
